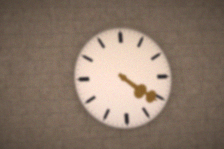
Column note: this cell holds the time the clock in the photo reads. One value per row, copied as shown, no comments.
4:21
